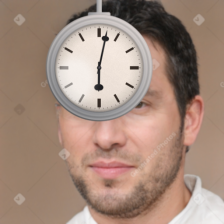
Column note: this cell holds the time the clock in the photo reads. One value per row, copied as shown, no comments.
6:02
